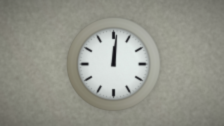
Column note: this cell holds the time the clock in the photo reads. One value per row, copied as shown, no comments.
12:01
